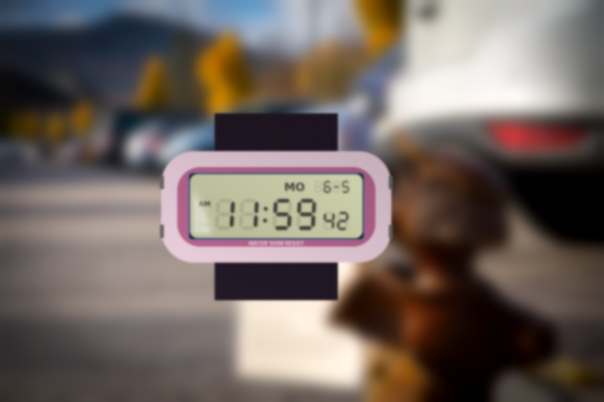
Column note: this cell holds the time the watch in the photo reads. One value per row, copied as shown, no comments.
11:59:42
